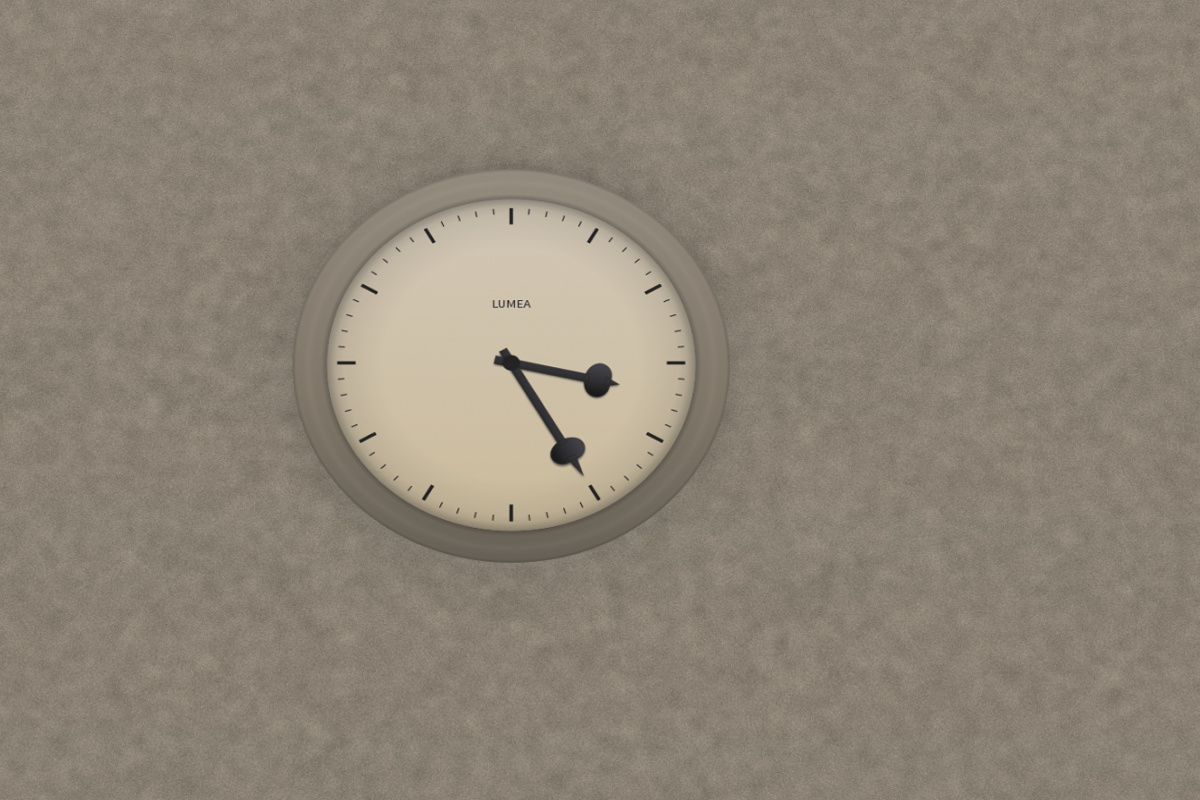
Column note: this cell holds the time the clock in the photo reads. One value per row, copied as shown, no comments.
3:25
